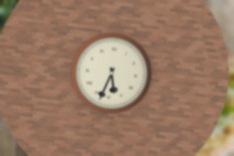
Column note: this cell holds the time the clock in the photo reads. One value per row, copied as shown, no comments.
5:33
